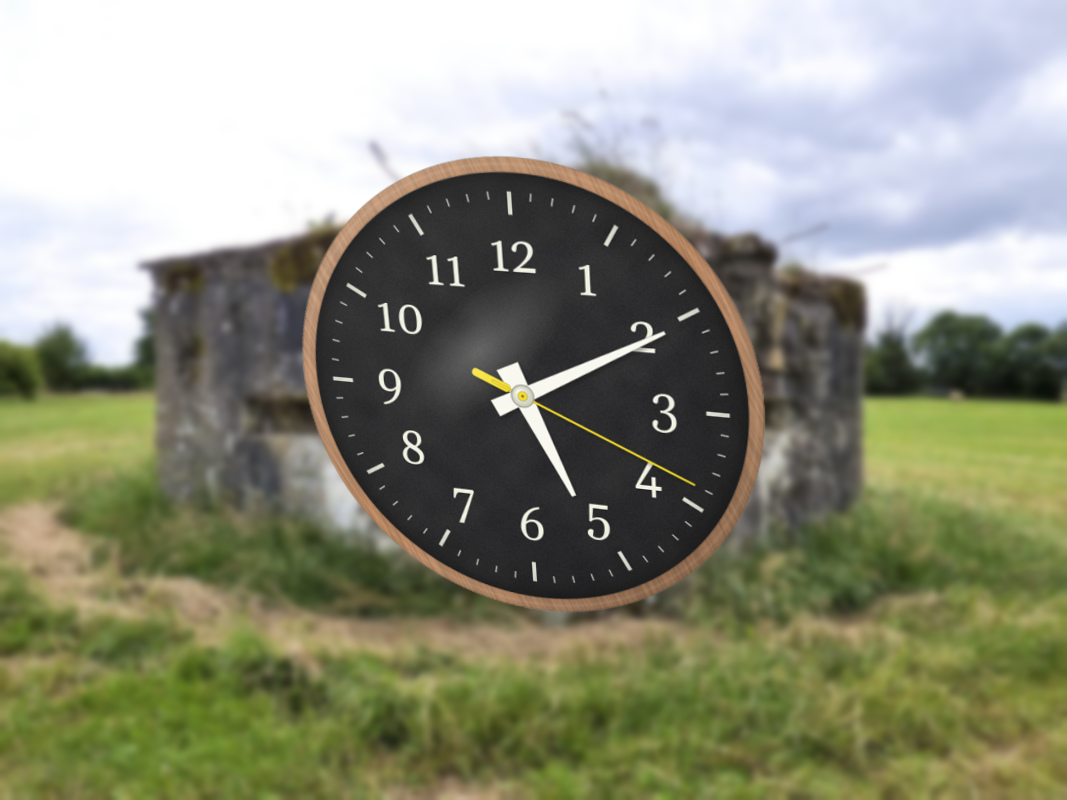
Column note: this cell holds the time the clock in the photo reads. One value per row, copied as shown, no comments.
5:10:19
